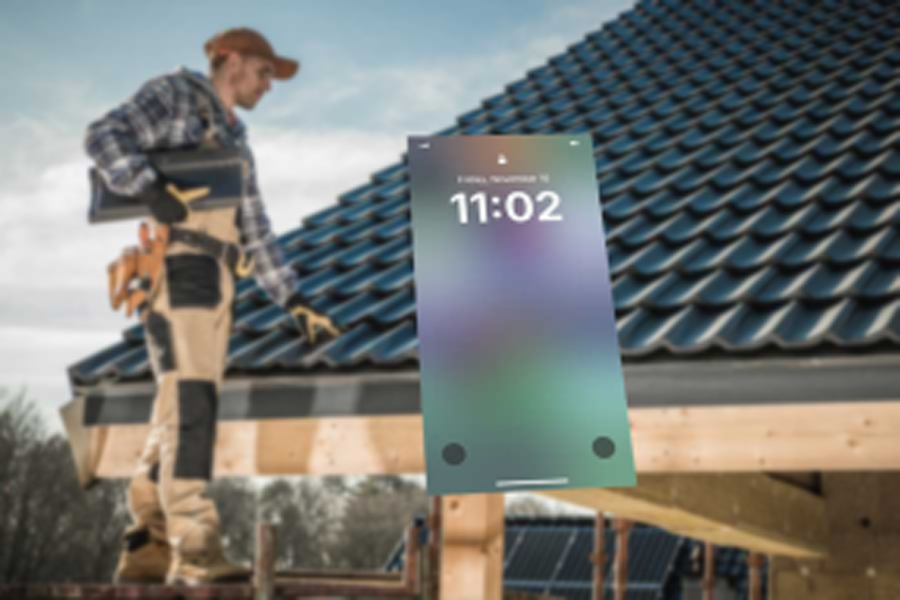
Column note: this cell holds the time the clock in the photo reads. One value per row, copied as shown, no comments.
11:02
